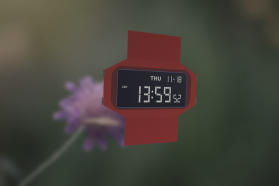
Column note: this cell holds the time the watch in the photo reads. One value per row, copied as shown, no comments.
13:59:52
